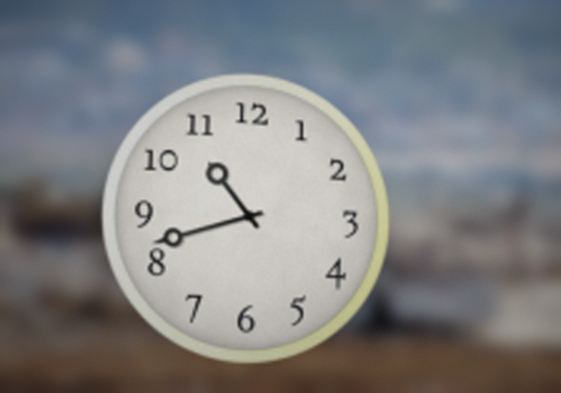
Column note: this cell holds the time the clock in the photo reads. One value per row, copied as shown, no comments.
10:42
